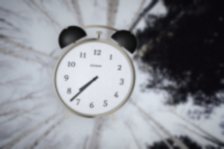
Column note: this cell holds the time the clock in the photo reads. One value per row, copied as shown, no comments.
7:37
